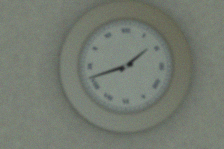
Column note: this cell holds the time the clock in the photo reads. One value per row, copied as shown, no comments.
1:42
